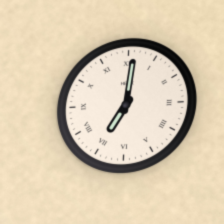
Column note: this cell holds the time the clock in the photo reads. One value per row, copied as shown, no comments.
7:01
